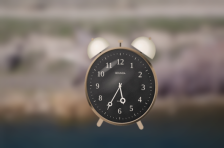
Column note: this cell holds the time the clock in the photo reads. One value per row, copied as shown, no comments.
5:35
